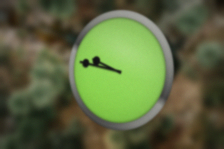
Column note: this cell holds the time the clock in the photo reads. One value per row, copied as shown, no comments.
9:47
